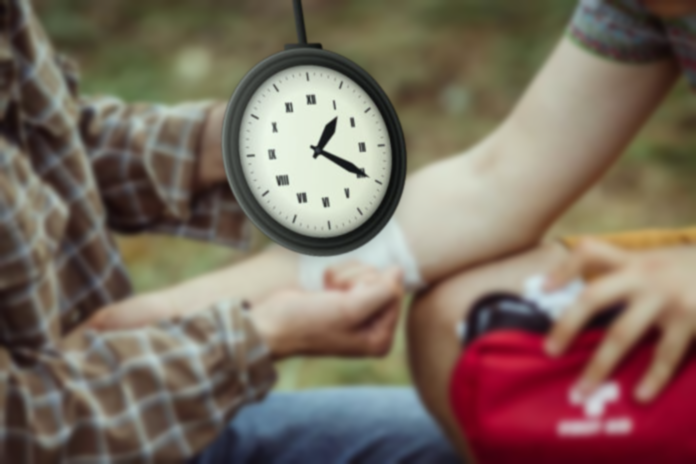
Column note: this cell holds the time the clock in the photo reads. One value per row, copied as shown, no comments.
1:20
